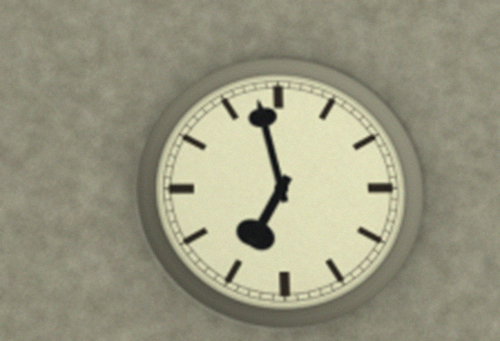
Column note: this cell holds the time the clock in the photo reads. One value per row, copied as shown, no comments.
6:58
